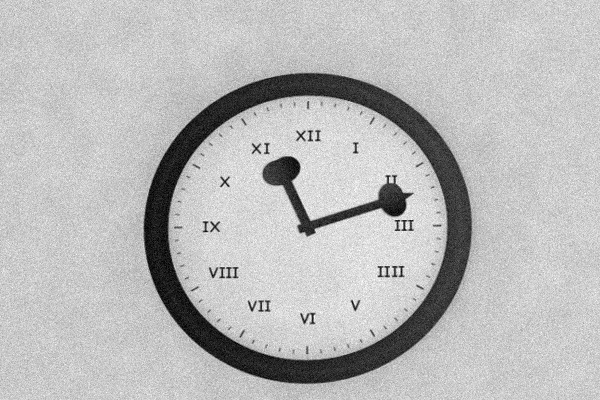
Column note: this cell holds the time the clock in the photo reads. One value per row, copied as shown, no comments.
11:12
